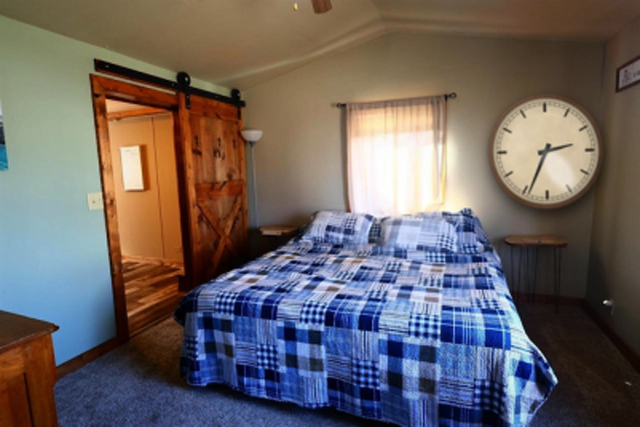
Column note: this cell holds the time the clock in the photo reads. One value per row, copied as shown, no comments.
2:34
